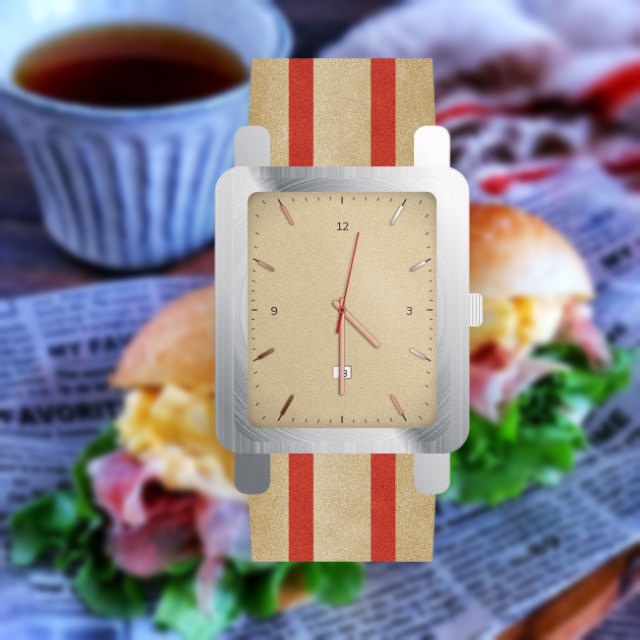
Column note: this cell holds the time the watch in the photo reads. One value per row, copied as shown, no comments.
4:30:02
